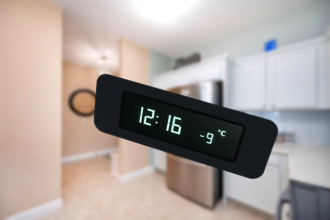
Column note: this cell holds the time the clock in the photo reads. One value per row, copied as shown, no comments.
12:16
